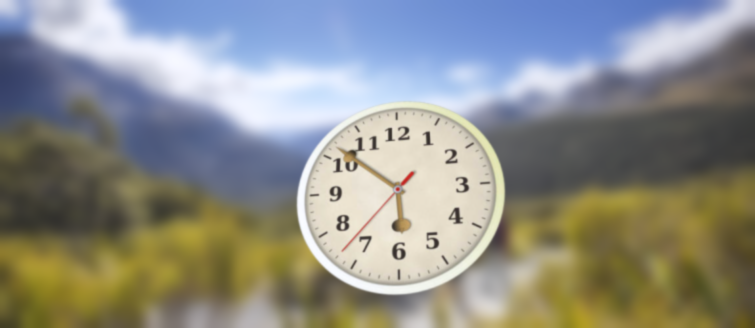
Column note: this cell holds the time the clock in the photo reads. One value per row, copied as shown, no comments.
5:51:37
